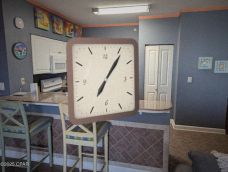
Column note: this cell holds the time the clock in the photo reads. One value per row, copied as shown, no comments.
7:06
